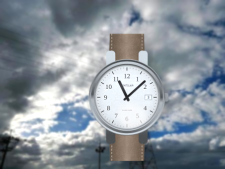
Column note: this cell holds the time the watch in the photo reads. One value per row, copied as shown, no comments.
11:08
